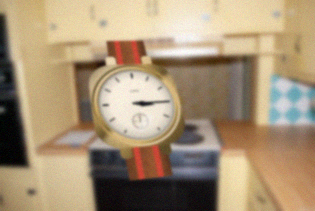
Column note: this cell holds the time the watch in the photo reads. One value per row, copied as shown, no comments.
3:15
